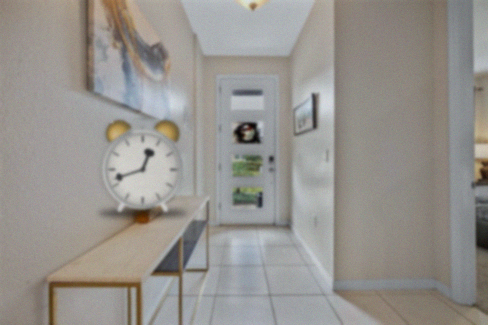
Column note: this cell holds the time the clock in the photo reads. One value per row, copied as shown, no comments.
12:42
